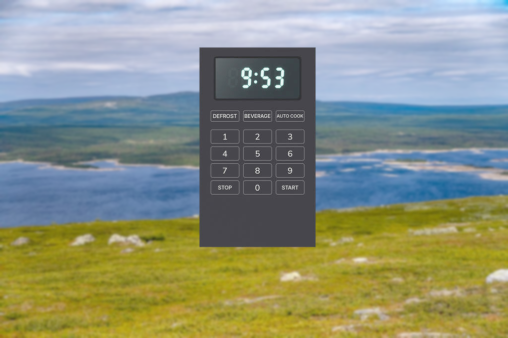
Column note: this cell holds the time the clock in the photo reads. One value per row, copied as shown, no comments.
9:53
